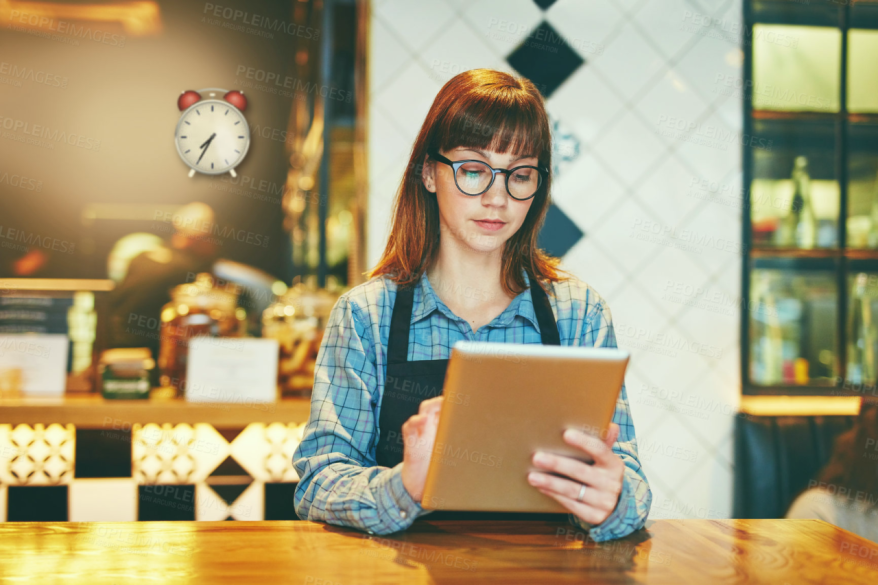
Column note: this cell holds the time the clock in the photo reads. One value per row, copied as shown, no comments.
7:35
